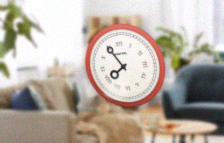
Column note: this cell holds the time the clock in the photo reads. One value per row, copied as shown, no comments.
7:55
